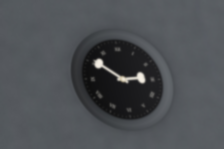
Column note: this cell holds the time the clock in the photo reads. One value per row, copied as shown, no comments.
2:51
